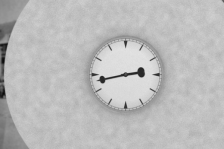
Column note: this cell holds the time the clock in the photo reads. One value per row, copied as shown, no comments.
2:43
